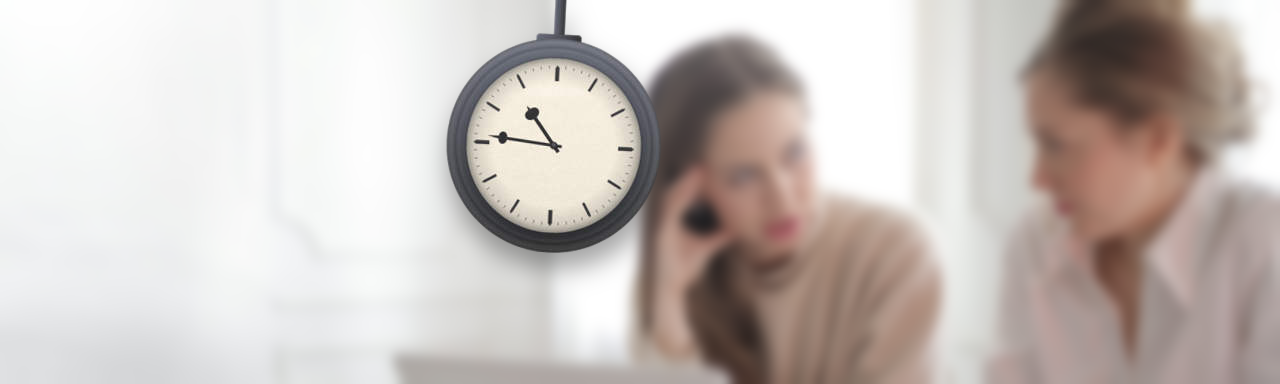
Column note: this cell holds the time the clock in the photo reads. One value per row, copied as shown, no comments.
10:46
